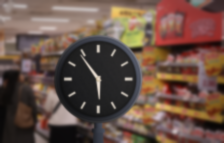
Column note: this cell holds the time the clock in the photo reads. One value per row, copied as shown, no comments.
5:54
